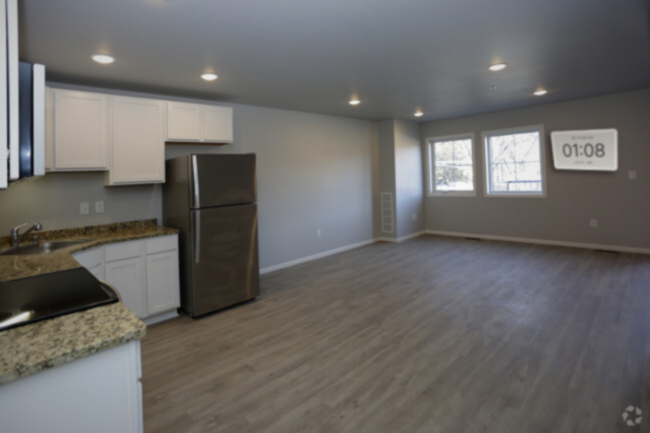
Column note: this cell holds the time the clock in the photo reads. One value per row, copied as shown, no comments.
1:08
